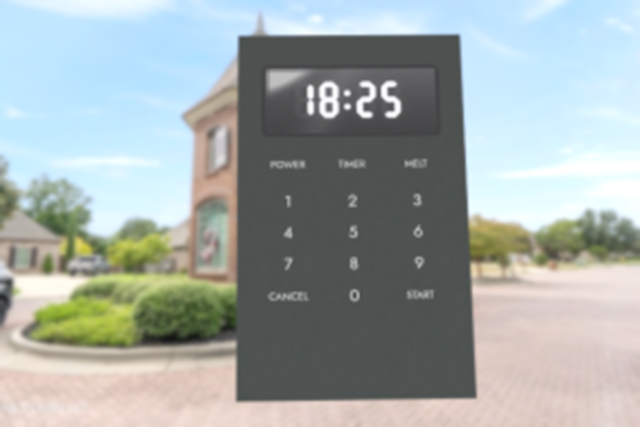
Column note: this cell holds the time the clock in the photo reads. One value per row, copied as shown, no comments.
18:25
